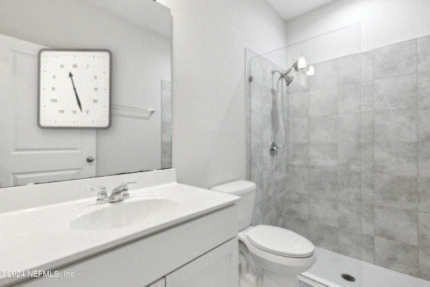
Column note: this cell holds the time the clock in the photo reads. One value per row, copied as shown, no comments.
11:27
